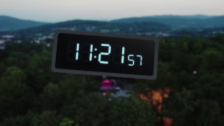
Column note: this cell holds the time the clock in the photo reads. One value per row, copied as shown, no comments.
11:21:57
